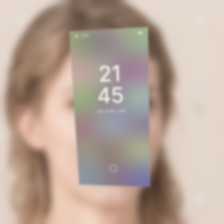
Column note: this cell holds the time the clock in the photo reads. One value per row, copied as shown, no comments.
21:45
